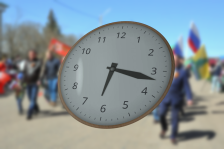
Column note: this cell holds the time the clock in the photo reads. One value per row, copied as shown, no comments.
6:17
